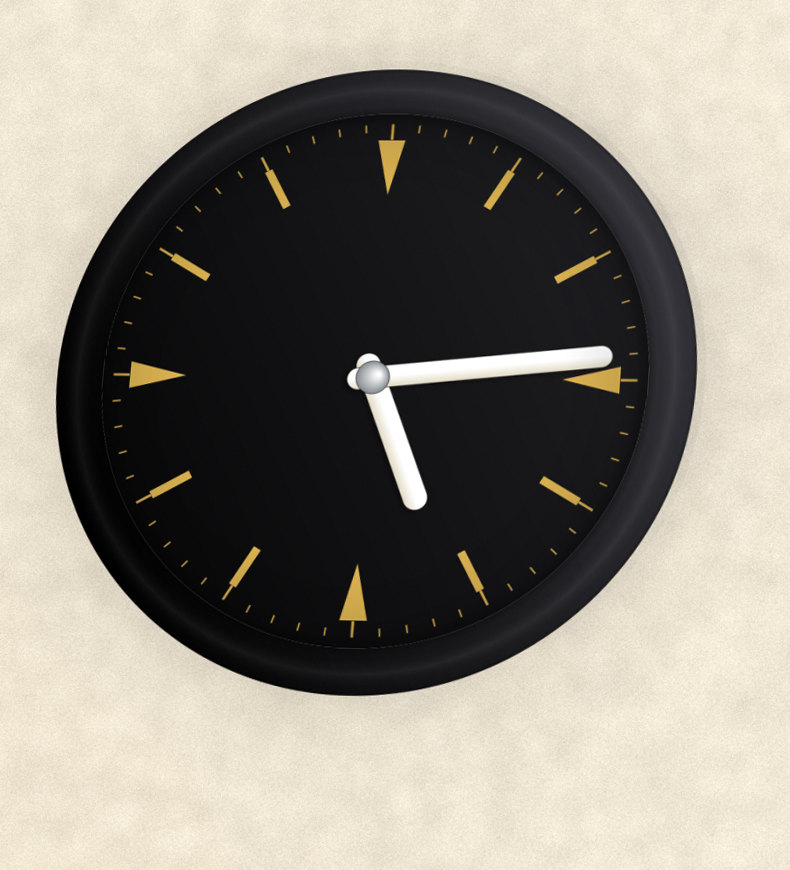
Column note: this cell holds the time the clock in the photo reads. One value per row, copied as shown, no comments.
5:14
